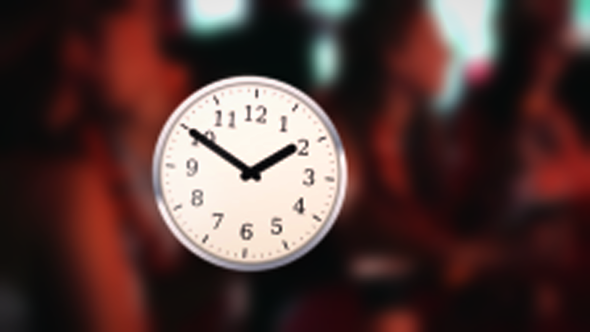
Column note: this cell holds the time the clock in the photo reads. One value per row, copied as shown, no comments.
1:50
